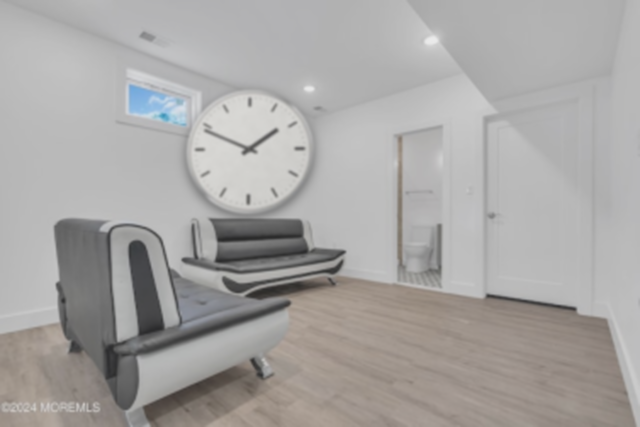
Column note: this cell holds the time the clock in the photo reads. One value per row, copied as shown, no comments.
1:49
